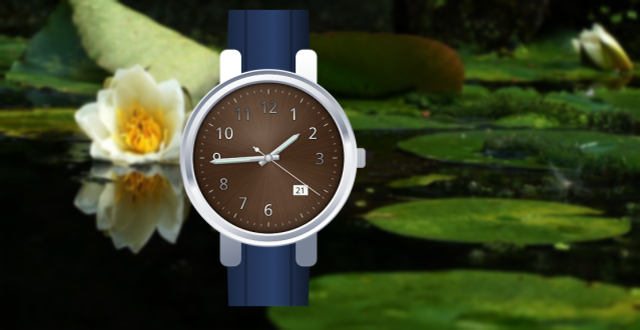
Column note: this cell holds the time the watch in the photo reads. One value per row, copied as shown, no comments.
1:44:21
